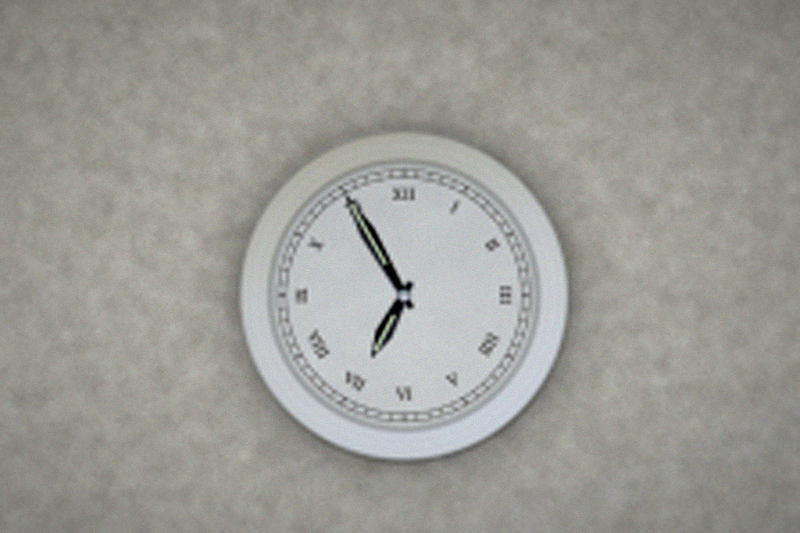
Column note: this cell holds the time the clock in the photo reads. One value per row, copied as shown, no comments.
6:55
